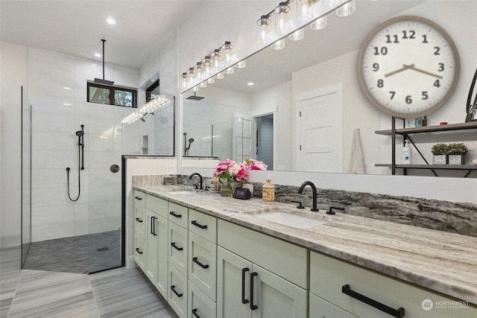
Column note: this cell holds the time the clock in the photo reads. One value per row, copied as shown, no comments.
8:18
